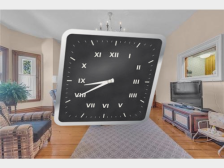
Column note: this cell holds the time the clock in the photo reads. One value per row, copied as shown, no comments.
8:40
